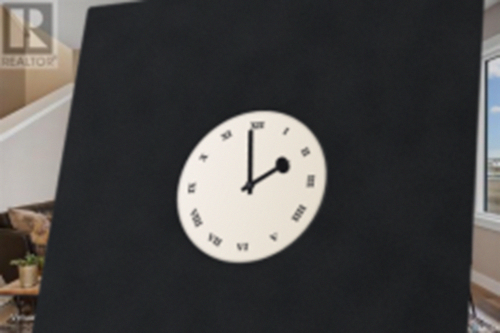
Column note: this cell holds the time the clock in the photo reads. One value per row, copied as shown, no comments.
1:59
